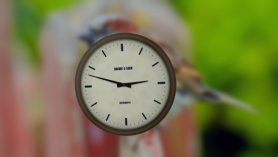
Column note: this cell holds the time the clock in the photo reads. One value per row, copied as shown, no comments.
2:48
